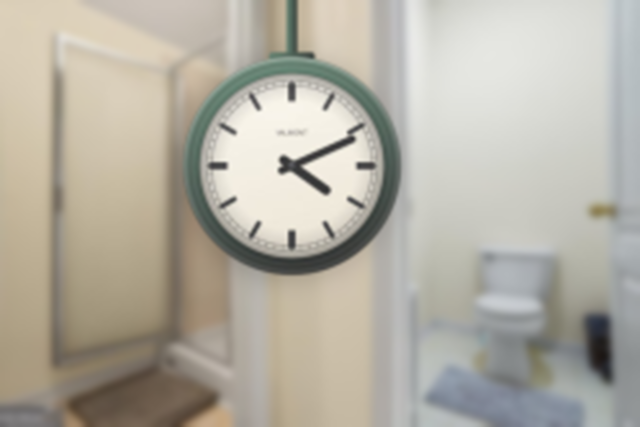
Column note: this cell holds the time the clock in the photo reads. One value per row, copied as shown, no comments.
4:11
